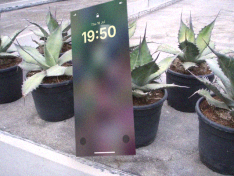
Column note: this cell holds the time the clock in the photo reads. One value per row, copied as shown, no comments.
19:50
